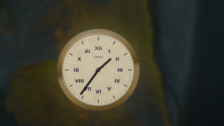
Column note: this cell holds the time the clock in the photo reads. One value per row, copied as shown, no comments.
1:36
